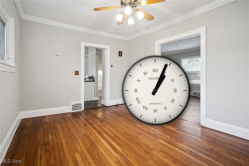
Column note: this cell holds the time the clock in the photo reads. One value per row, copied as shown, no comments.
1:04
